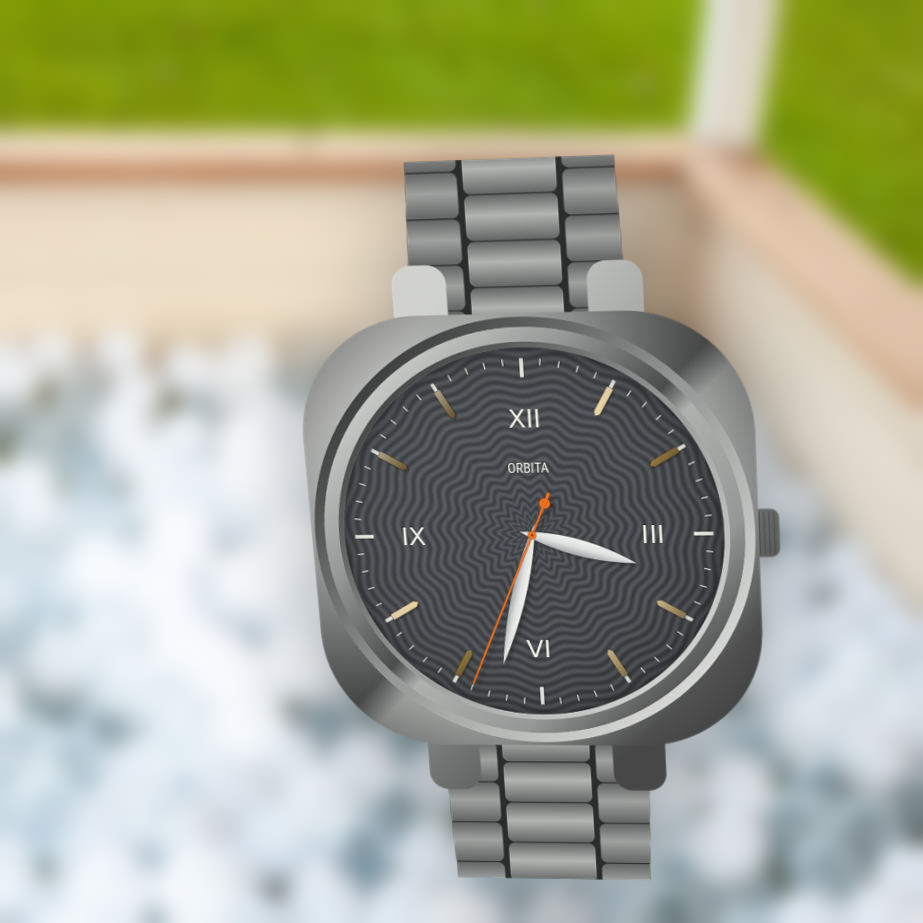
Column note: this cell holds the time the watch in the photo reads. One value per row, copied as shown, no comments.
3:32:34
